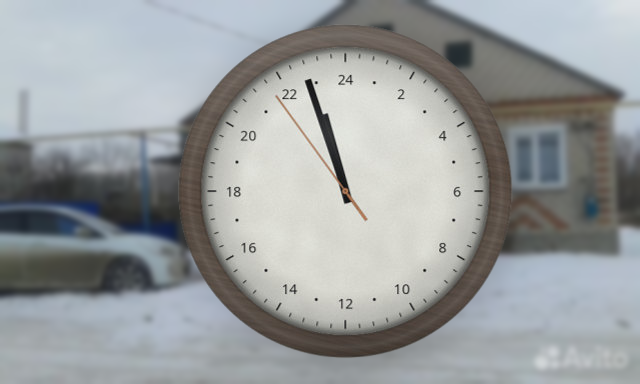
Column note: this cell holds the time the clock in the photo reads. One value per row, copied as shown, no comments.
22:56:54
